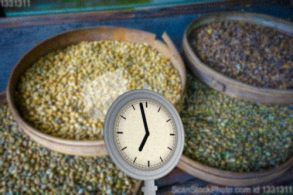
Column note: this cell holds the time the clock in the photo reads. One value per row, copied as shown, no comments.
6:58
